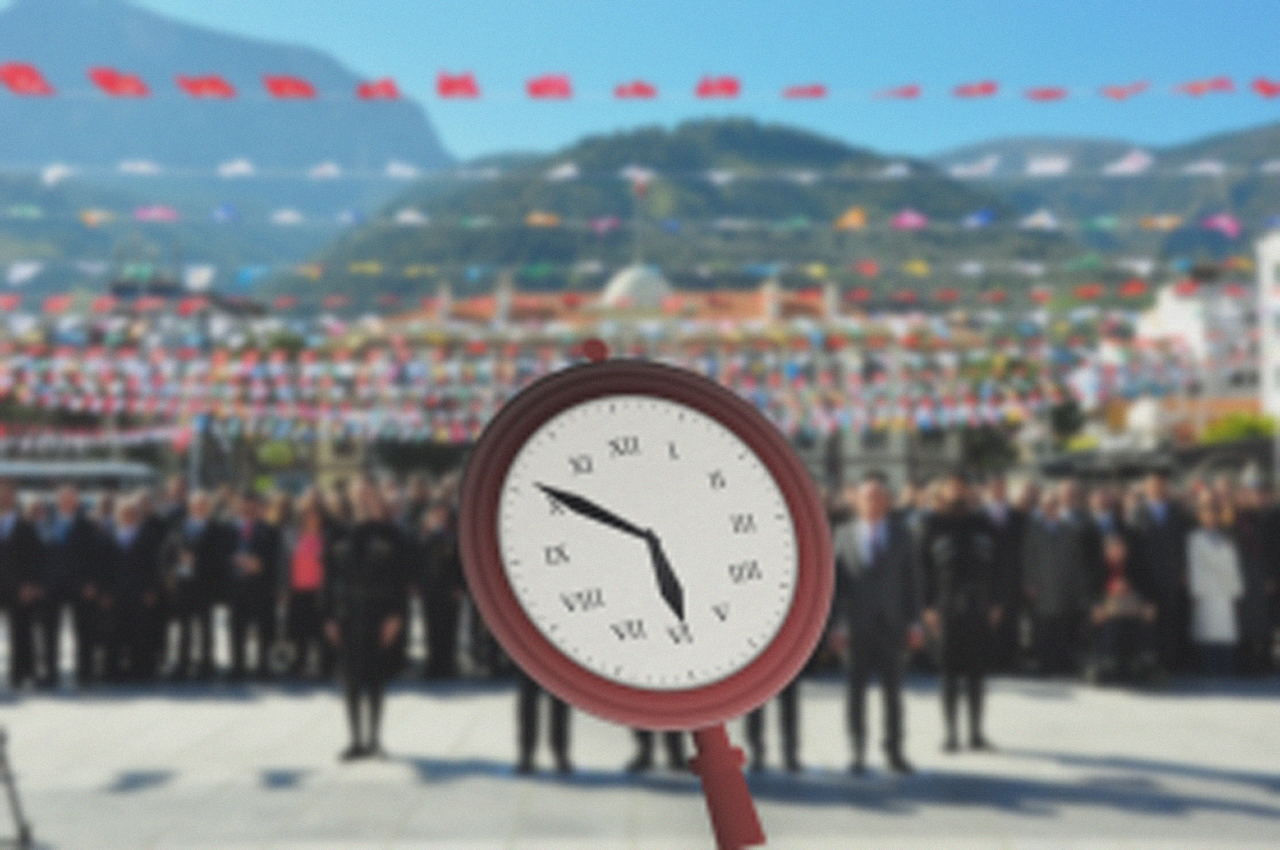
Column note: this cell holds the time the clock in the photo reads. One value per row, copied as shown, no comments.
5:51
